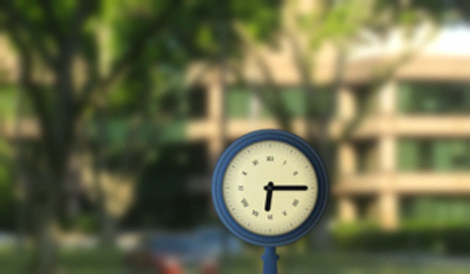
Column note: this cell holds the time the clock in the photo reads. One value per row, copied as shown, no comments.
6:15
